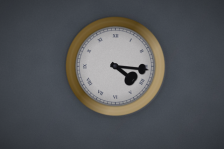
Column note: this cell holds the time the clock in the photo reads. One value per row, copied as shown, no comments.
4:16
